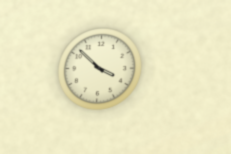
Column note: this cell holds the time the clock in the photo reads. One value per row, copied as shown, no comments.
3:52
